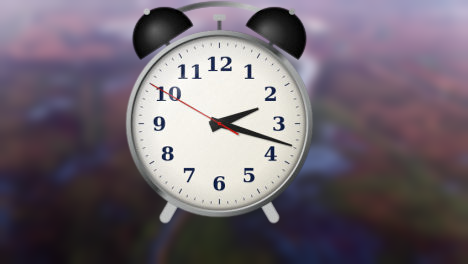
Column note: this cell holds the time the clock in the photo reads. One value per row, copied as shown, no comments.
2:17:50
